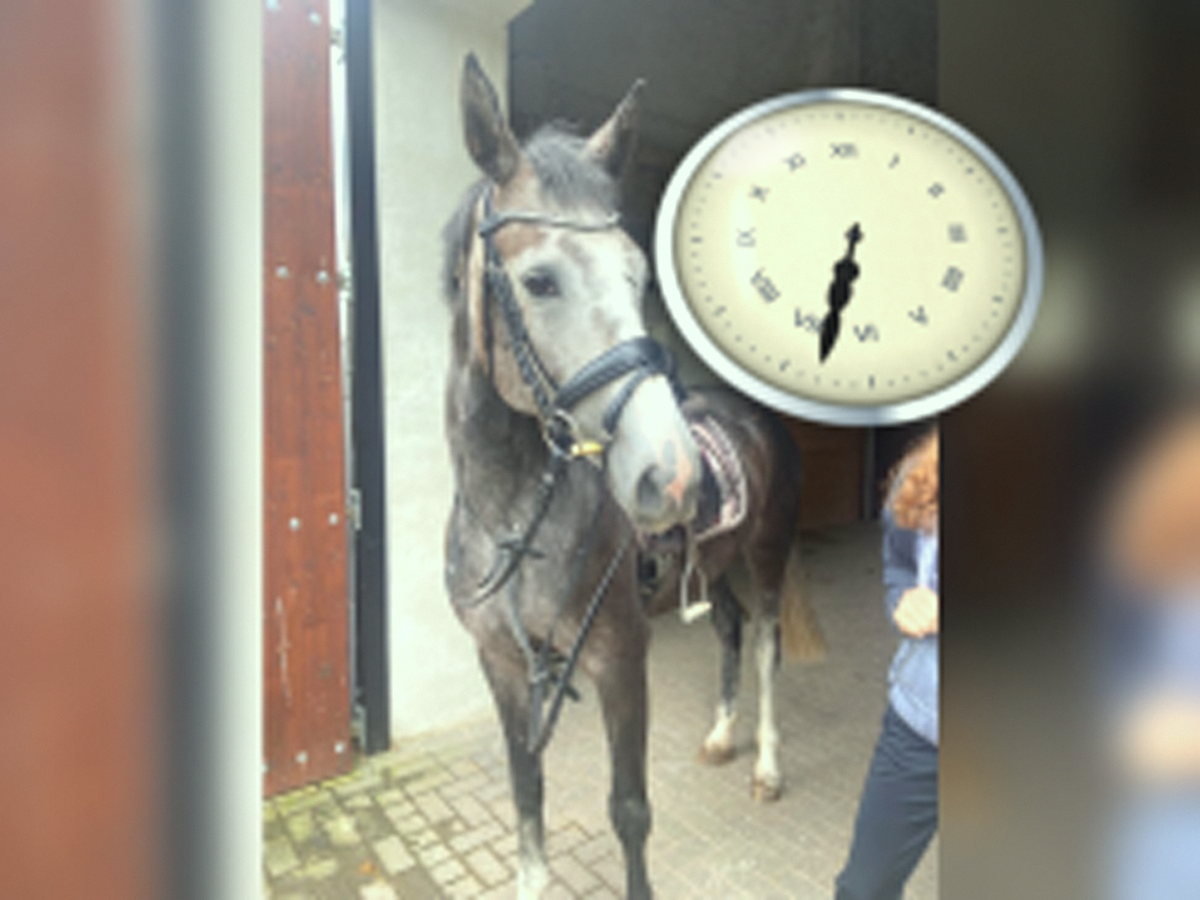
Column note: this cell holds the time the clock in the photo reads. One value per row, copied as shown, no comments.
6:33
